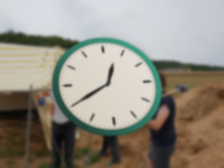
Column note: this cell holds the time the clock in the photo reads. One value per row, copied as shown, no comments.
12:40
